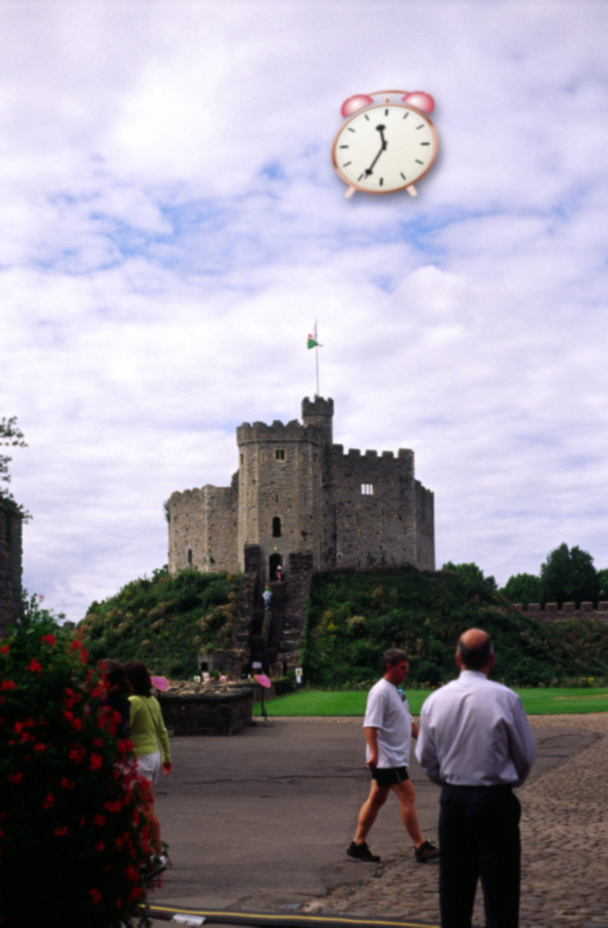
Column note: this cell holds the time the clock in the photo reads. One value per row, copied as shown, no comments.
11:34
